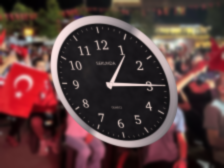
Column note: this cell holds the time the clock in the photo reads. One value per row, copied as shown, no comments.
1:15
